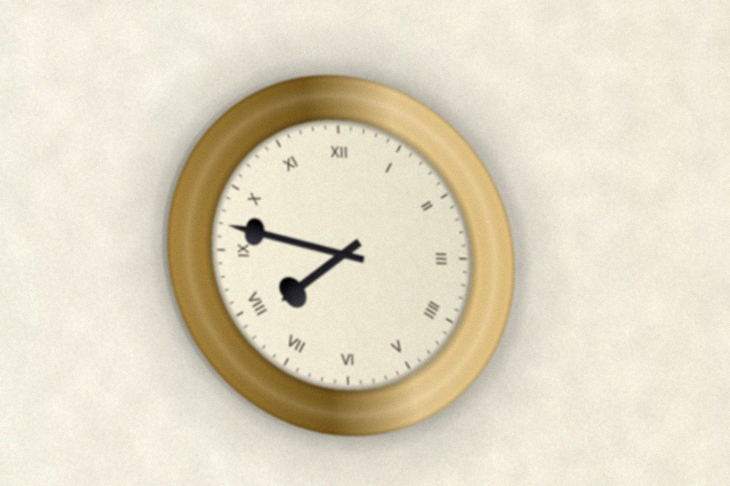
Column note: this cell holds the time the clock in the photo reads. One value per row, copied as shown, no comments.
7:47
